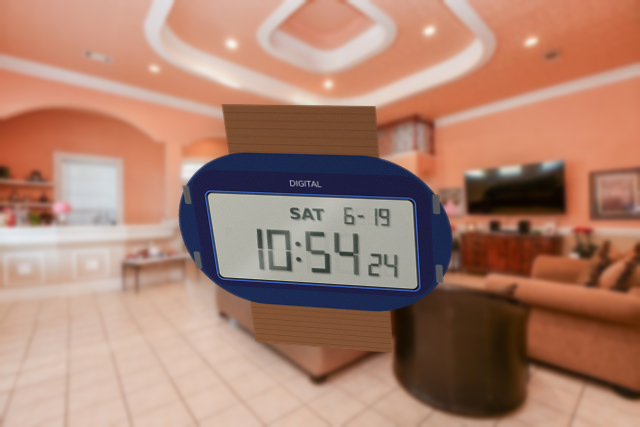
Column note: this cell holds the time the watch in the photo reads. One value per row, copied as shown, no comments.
10:54:24
